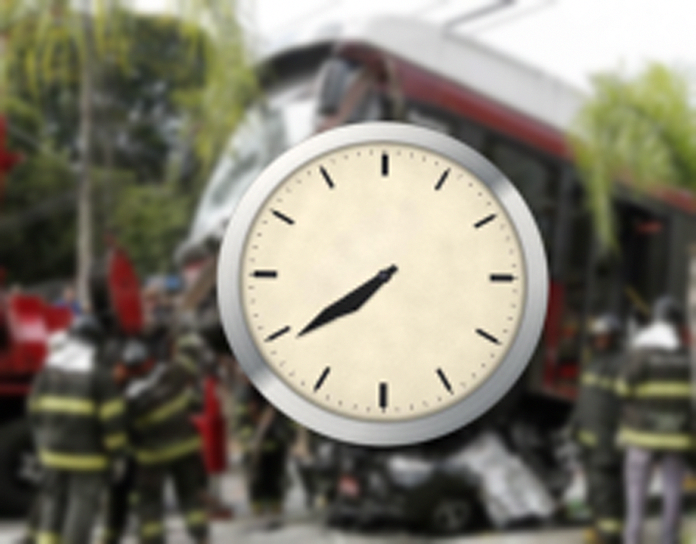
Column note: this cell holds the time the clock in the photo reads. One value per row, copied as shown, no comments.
7:39
